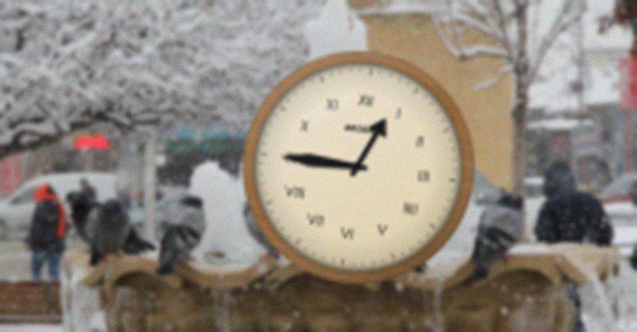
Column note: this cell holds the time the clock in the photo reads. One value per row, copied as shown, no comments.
12:45
